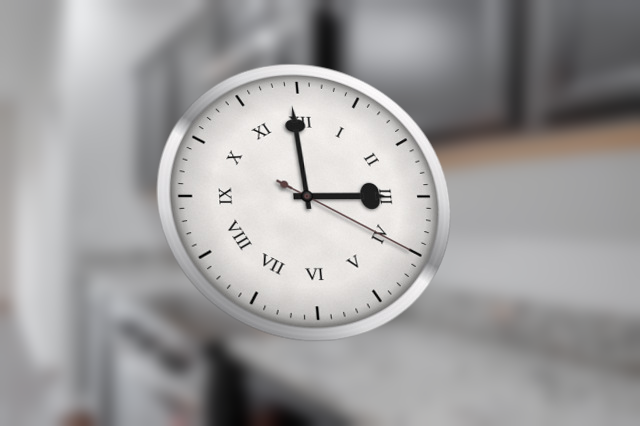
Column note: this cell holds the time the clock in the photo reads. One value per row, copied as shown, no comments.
2:59:20
